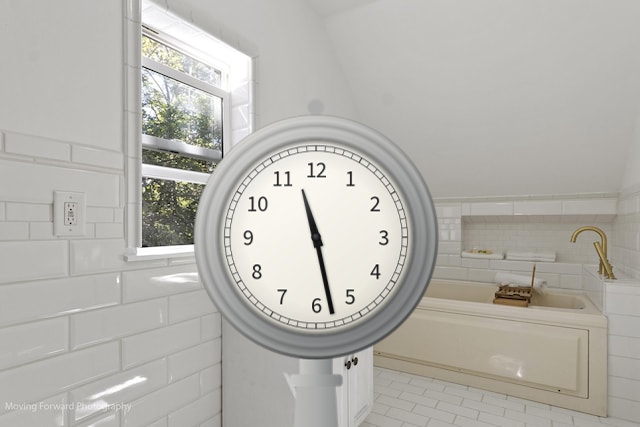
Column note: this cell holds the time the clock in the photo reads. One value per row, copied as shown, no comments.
11:28
